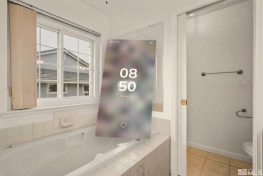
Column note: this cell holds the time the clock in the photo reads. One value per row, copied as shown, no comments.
8:50
